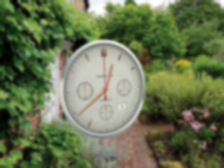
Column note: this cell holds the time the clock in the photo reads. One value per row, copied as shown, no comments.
12:39
